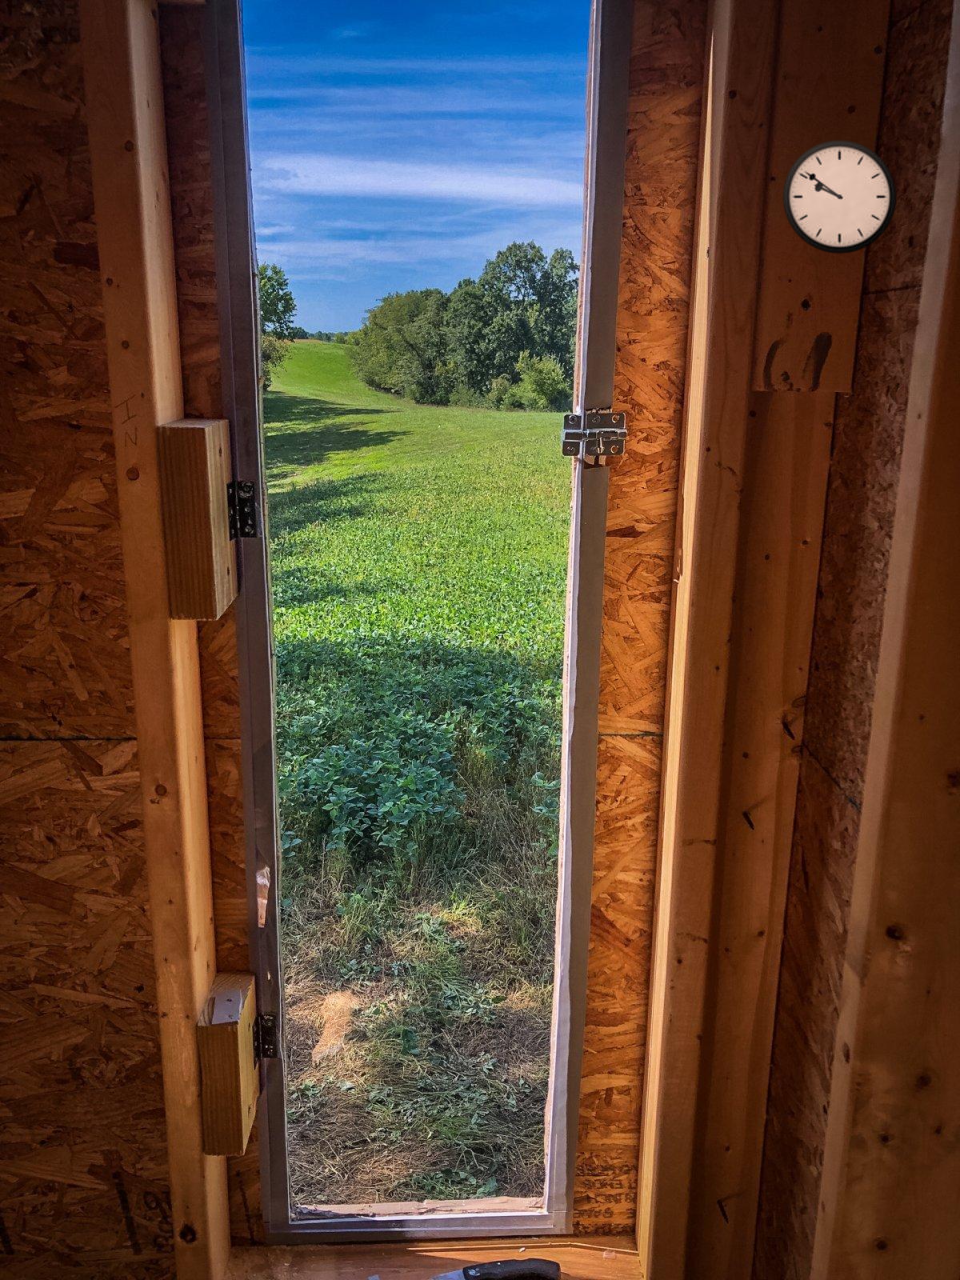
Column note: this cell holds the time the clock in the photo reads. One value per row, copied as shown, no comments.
9:51
